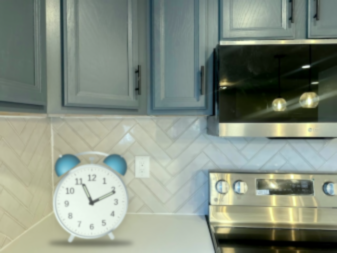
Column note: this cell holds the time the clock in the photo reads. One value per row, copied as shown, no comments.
11:11
